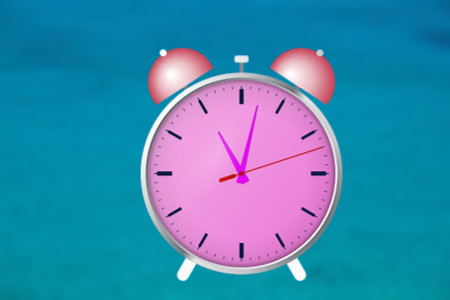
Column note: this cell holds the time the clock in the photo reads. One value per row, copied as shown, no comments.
11:02:12
